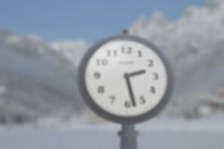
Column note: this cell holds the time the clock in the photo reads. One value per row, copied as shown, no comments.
2:28
